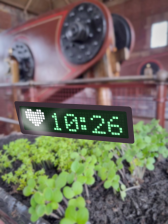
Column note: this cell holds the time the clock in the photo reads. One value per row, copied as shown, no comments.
10:26
